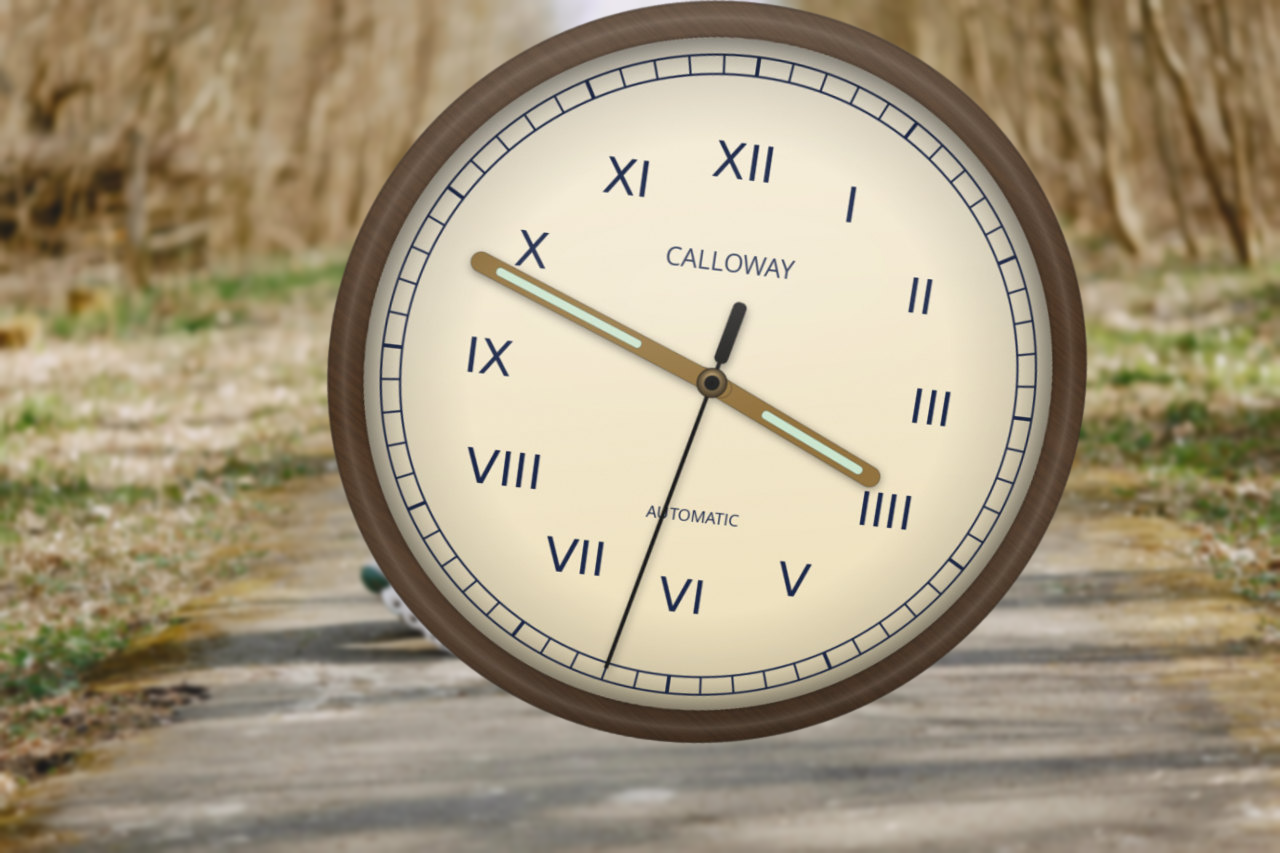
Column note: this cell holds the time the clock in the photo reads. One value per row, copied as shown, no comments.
3:48:32
